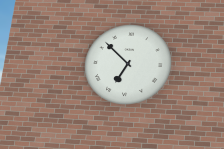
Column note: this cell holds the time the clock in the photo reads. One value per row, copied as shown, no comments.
6:52
